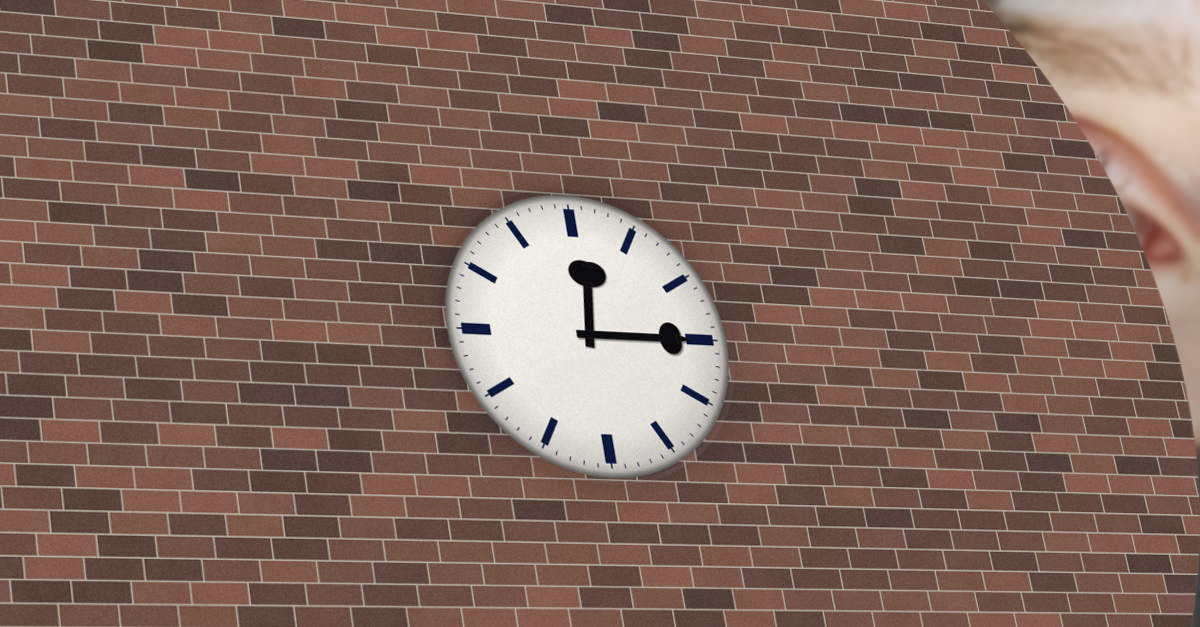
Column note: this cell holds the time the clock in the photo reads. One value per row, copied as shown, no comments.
12:15
